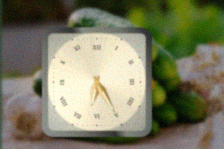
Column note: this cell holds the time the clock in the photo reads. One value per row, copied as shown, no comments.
6:25
